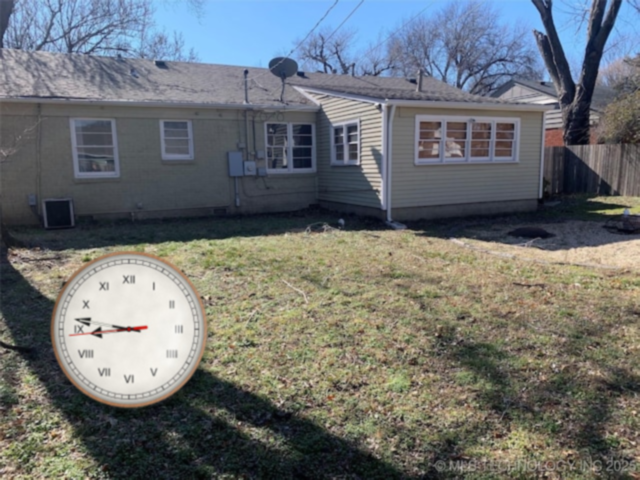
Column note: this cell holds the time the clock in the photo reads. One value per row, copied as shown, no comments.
8:46:44
